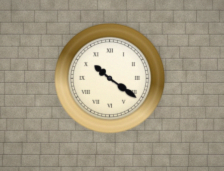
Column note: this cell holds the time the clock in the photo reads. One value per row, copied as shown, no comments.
10:21
